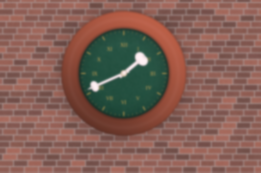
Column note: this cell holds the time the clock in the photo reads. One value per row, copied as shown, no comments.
1:41
